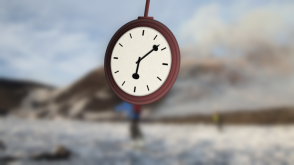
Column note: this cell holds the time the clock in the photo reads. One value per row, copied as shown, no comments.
6:08
